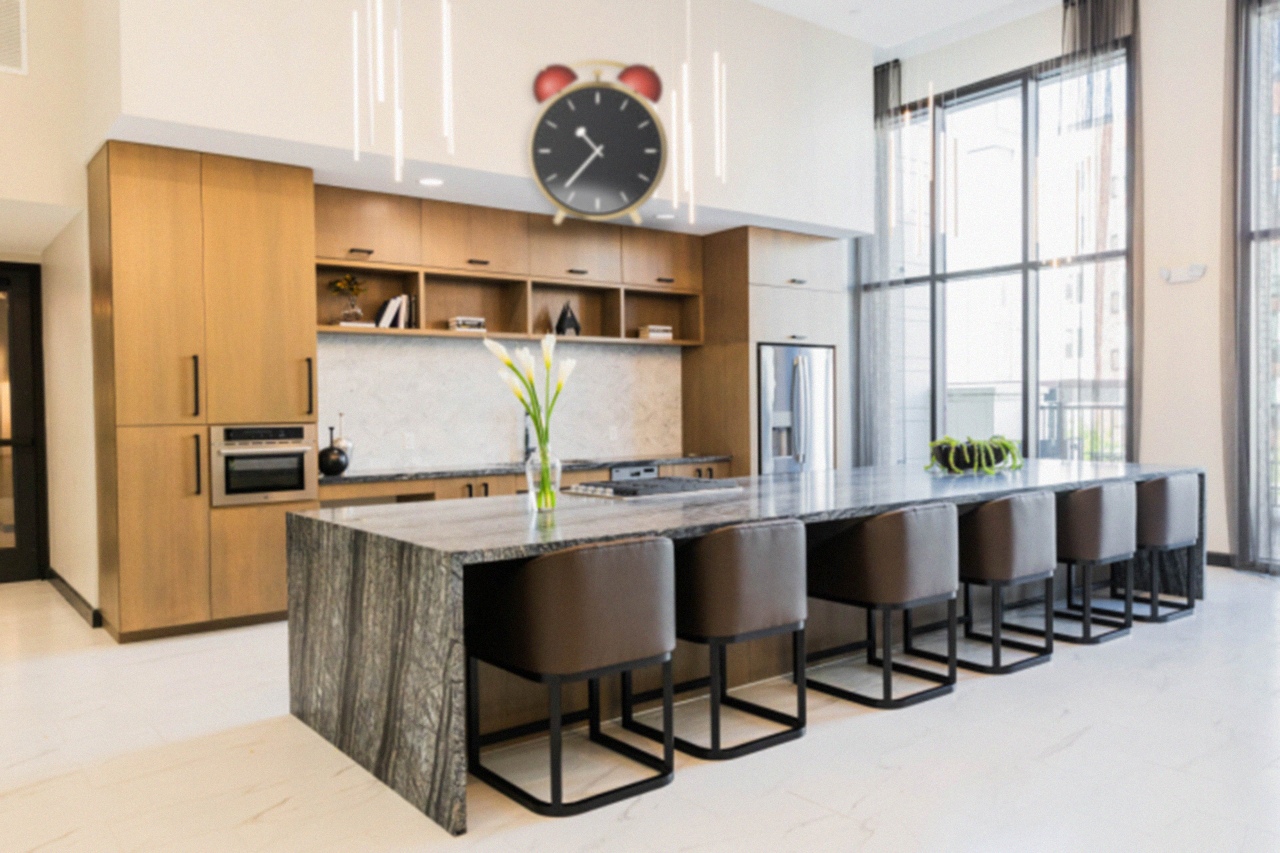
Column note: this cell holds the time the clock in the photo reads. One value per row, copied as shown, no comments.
10:37
